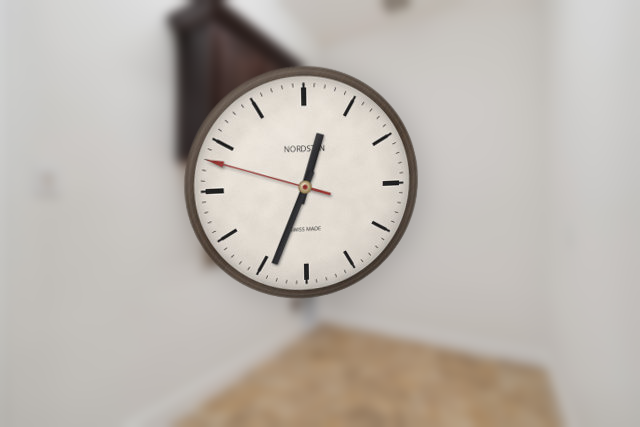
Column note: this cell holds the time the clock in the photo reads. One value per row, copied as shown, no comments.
12:33:48
